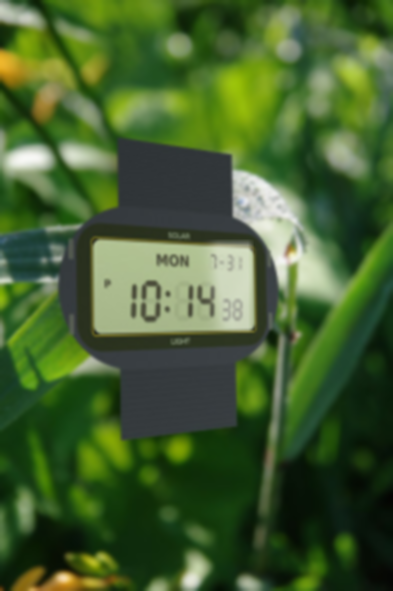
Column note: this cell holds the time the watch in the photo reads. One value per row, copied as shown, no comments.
10:14:38
